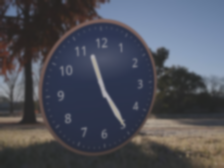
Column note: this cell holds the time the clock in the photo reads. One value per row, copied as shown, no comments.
11:25
